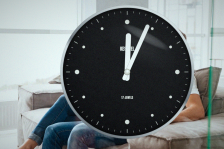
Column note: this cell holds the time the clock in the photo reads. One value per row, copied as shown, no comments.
12:04
